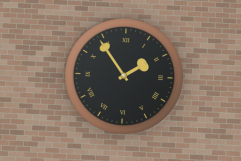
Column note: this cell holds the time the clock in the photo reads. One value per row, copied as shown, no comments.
1:54
